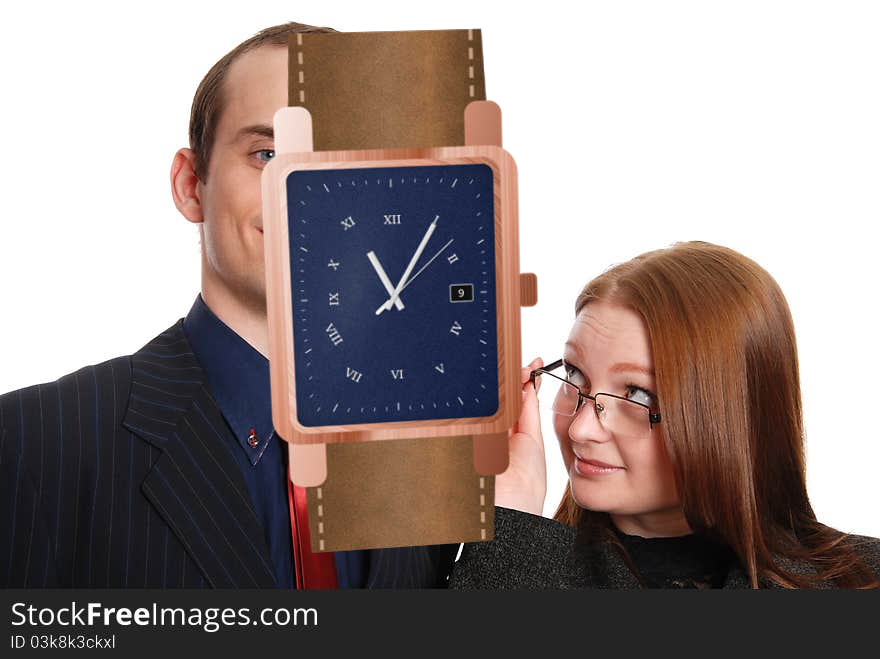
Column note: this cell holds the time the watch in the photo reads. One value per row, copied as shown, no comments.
11:05:08
